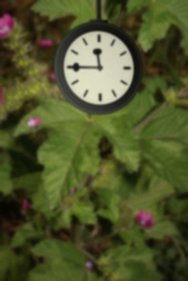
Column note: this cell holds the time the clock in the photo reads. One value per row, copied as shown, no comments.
11:45
